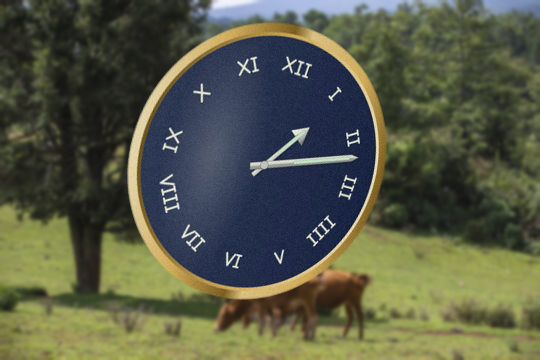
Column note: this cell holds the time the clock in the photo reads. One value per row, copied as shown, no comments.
1:12
